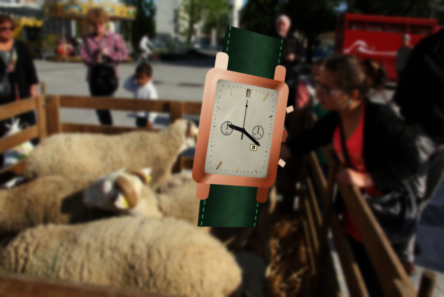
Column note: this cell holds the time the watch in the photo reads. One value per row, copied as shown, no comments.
9:20
